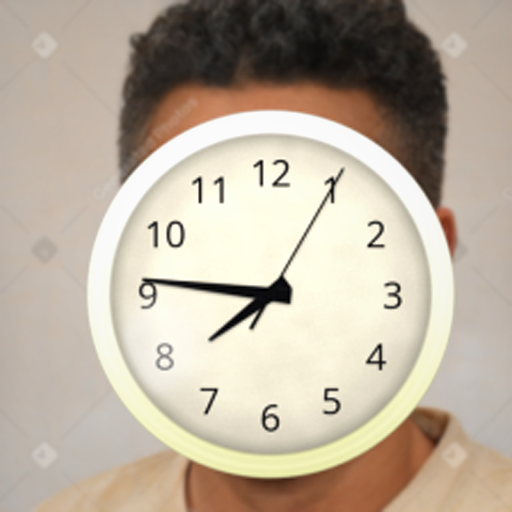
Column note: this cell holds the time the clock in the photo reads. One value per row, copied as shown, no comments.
7:46:05
